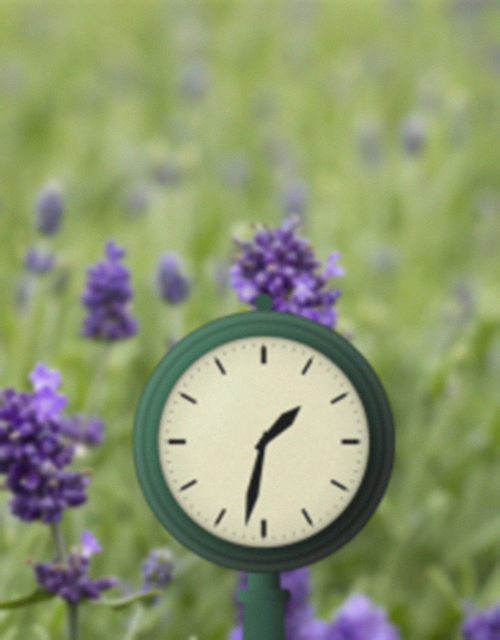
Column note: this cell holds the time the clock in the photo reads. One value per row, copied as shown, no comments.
1:32
